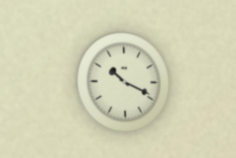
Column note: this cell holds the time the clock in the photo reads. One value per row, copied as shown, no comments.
10:19
